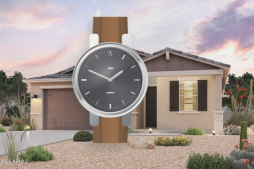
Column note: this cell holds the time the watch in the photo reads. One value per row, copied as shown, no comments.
1:49
